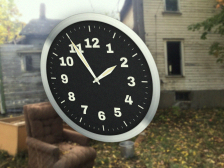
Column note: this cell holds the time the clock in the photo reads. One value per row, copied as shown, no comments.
1:55
